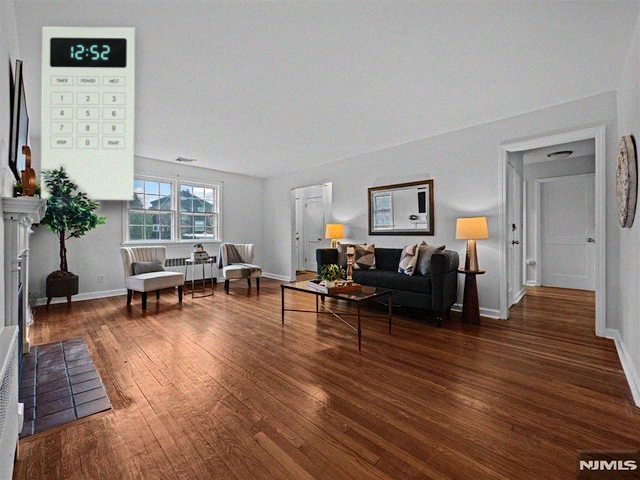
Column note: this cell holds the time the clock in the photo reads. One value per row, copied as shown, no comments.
12:52
